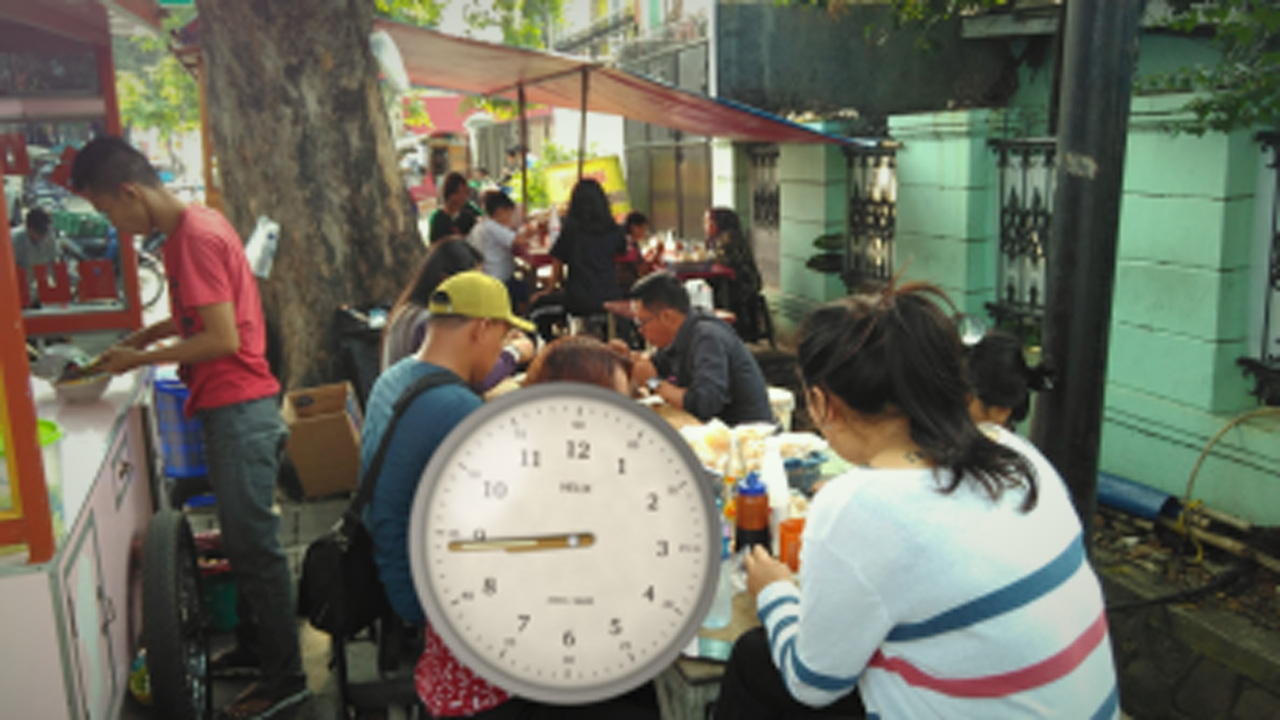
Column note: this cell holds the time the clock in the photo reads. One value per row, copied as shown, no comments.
8:44
